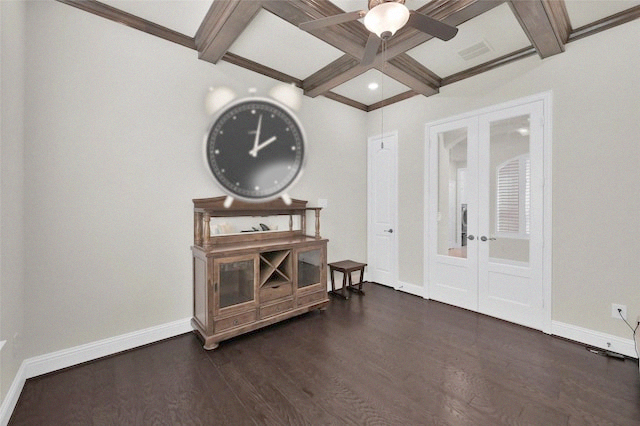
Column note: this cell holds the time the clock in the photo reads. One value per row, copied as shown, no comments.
2:02
